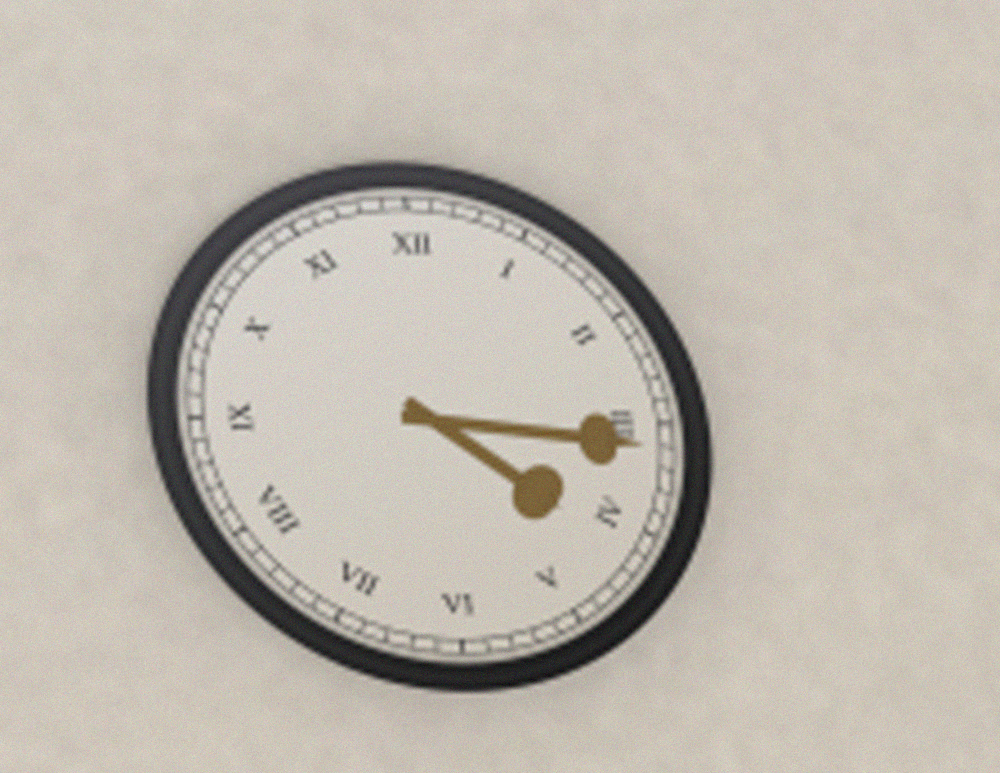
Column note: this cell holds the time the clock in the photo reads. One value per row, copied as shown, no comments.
4:16
